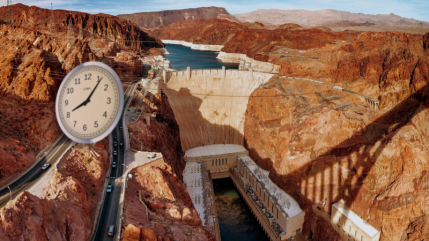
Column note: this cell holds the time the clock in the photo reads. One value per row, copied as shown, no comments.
8:06
